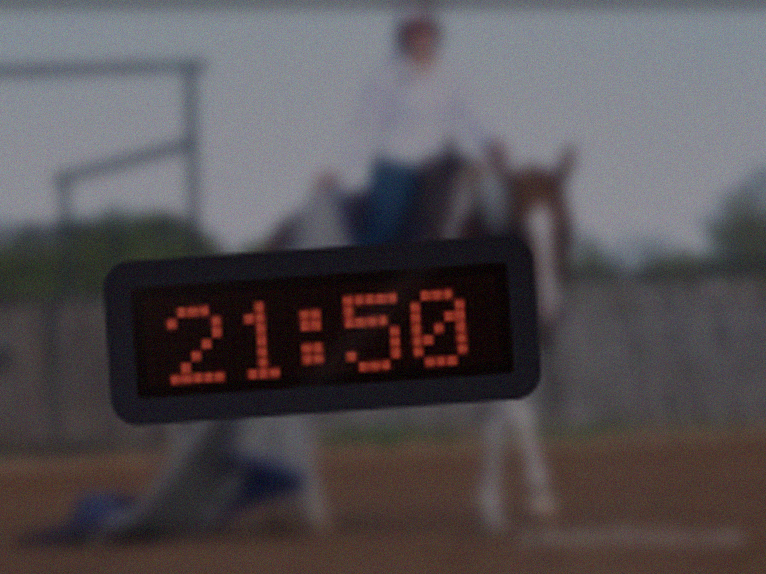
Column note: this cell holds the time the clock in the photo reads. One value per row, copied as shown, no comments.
21:50
